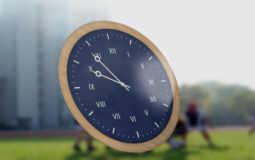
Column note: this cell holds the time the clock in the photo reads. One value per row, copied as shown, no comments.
9:54
